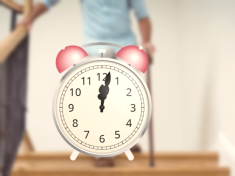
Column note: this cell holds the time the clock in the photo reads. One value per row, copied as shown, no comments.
12:02
